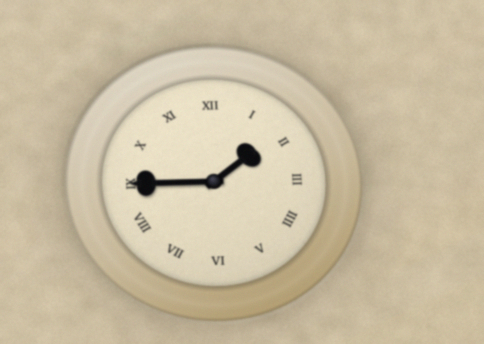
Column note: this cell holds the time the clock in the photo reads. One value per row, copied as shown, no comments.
1:45
